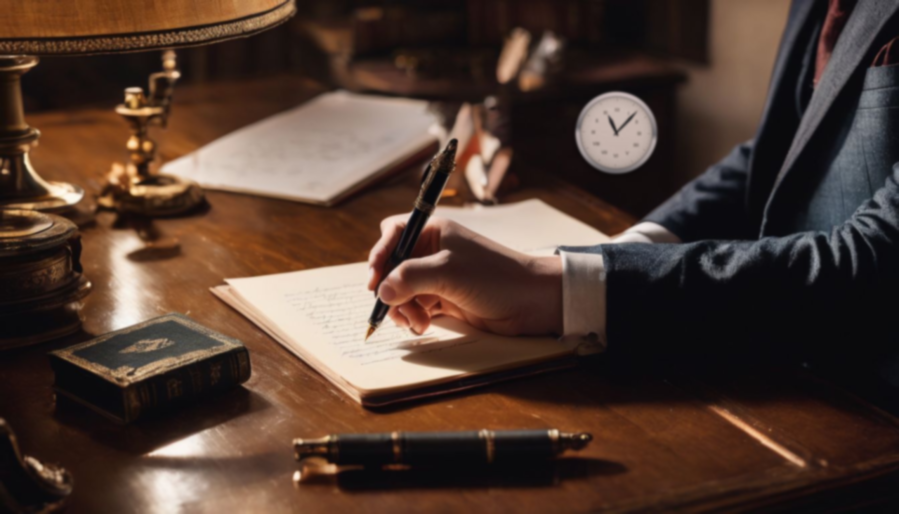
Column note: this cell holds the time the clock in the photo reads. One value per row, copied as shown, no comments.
11:07
